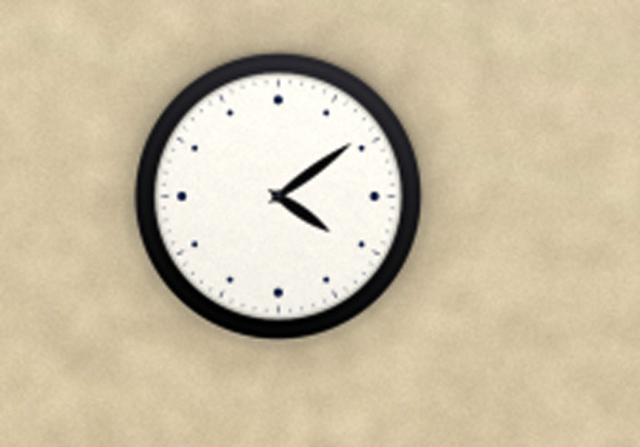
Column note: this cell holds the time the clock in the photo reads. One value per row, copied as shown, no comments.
4:09
